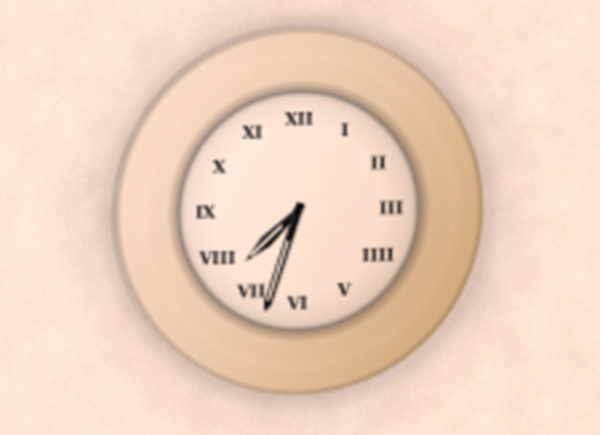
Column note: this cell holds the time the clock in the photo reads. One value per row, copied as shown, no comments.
7:33
